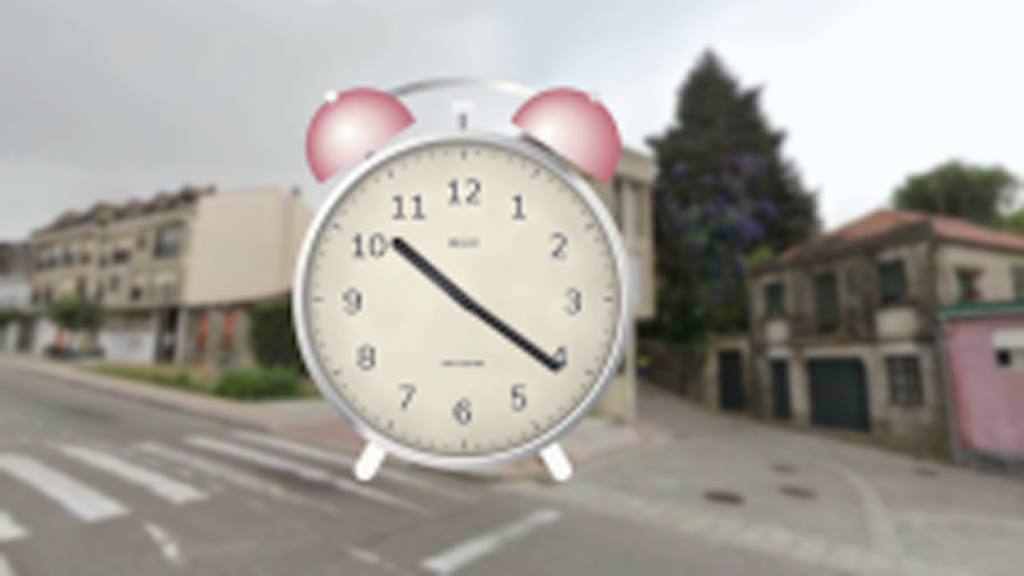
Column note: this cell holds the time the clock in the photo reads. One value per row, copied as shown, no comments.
10:21
